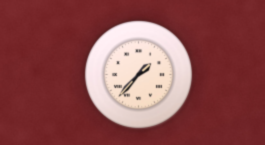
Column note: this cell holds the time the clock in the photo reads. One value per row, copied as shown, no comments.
1:37
